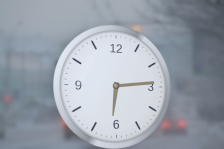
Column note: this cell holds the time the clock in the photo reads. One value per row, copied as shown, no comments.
6:14
